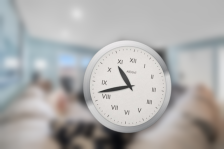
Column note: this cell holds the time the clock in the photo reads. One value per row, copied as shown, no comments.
10:42
